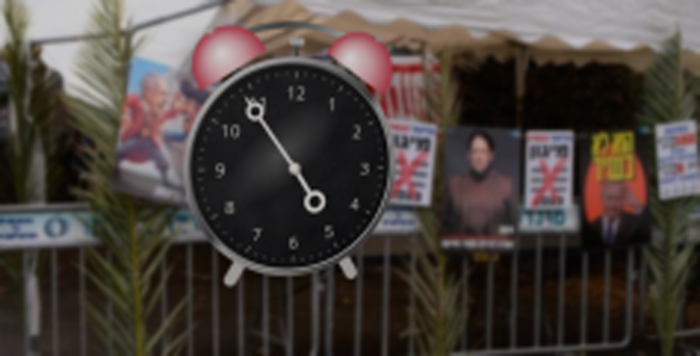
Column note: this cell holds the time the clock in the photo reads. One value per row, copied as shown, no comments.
4:54
